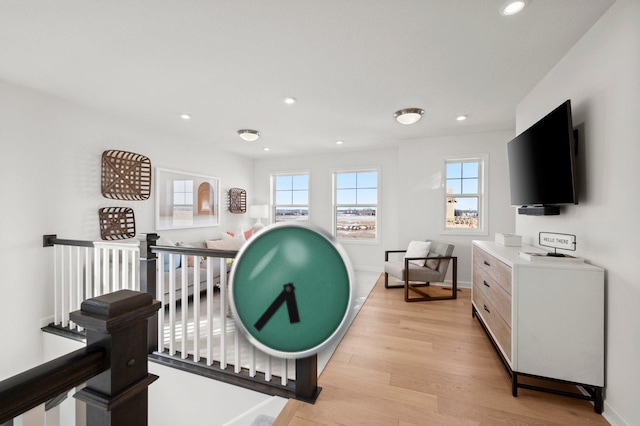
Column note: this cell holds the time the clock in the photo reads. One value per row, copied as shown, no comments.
5:37
